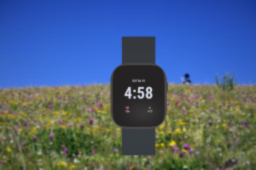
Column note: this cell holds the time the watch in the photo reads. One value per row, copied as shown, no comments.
4:58
